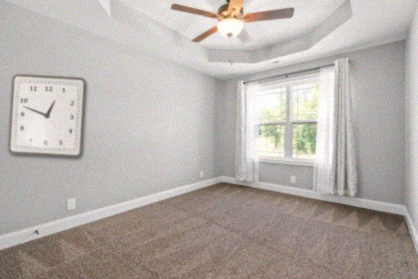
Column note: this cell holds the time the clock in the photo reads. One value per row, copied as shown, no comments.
12:48
